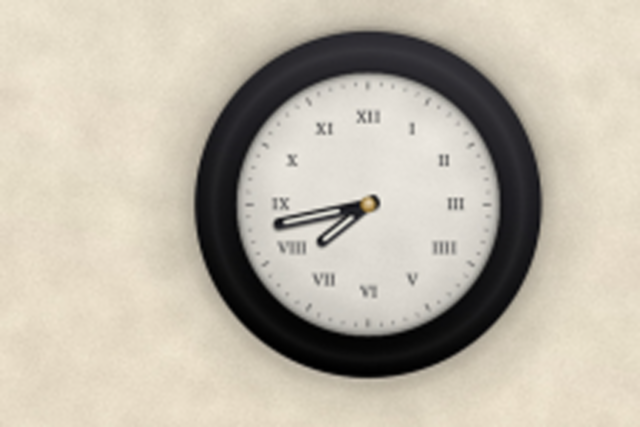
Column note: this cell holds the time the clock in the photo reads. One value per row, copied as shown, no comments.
7:43
